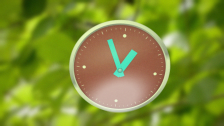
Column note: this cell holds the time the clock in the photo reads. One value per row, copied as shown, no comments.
12:56
